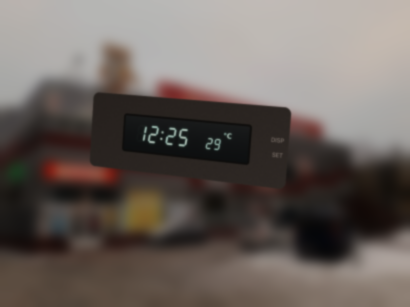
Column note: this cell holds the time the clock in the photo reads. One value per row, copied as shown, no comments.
12:25
